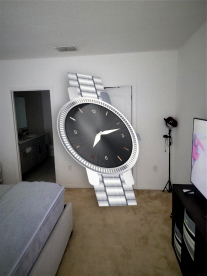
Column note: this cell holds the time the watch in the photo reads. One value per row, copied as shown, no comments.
7:12
